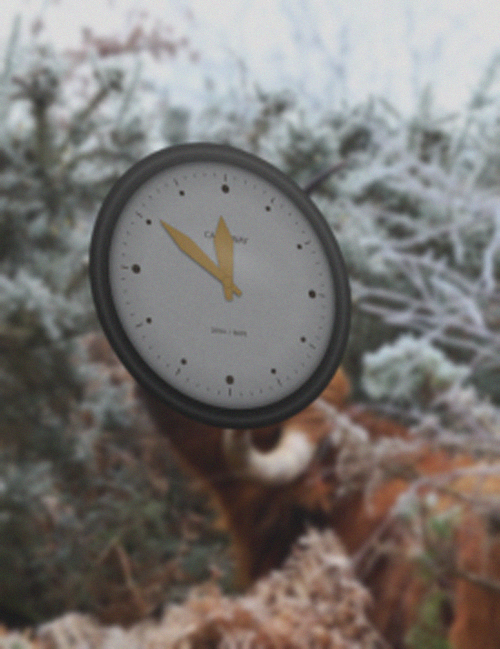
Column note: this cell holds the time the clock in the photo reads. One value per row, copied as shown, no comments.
11:51
